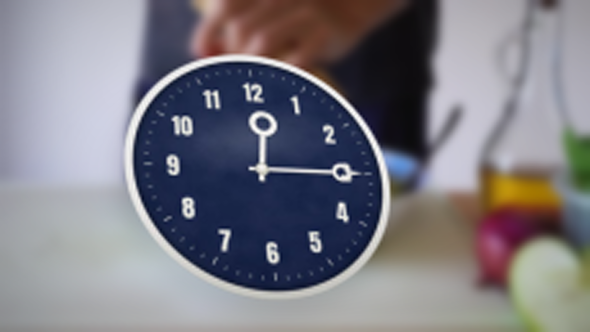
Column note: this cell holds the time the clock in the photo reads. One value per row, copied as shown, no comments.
12:15
